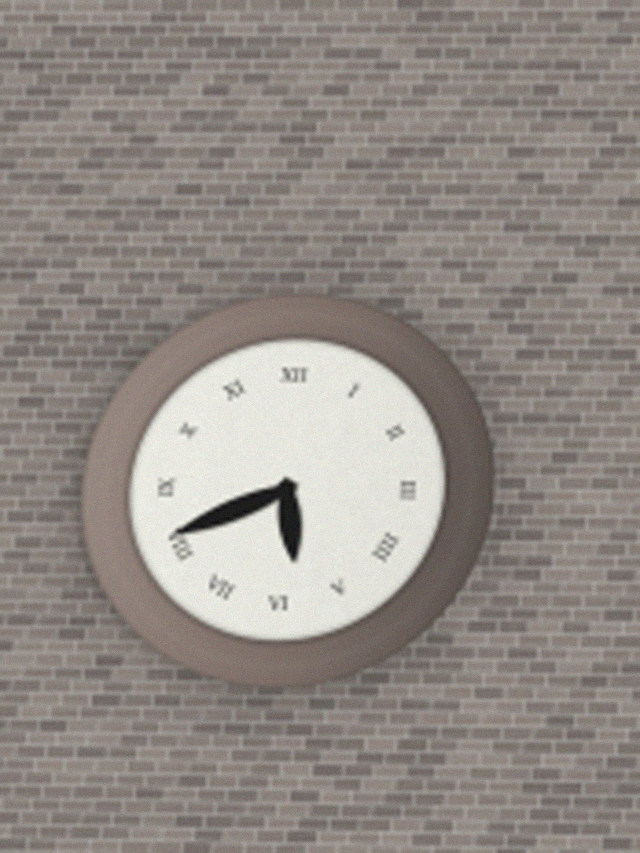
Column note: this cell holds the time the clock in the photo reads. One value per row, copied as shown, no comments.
5:41
